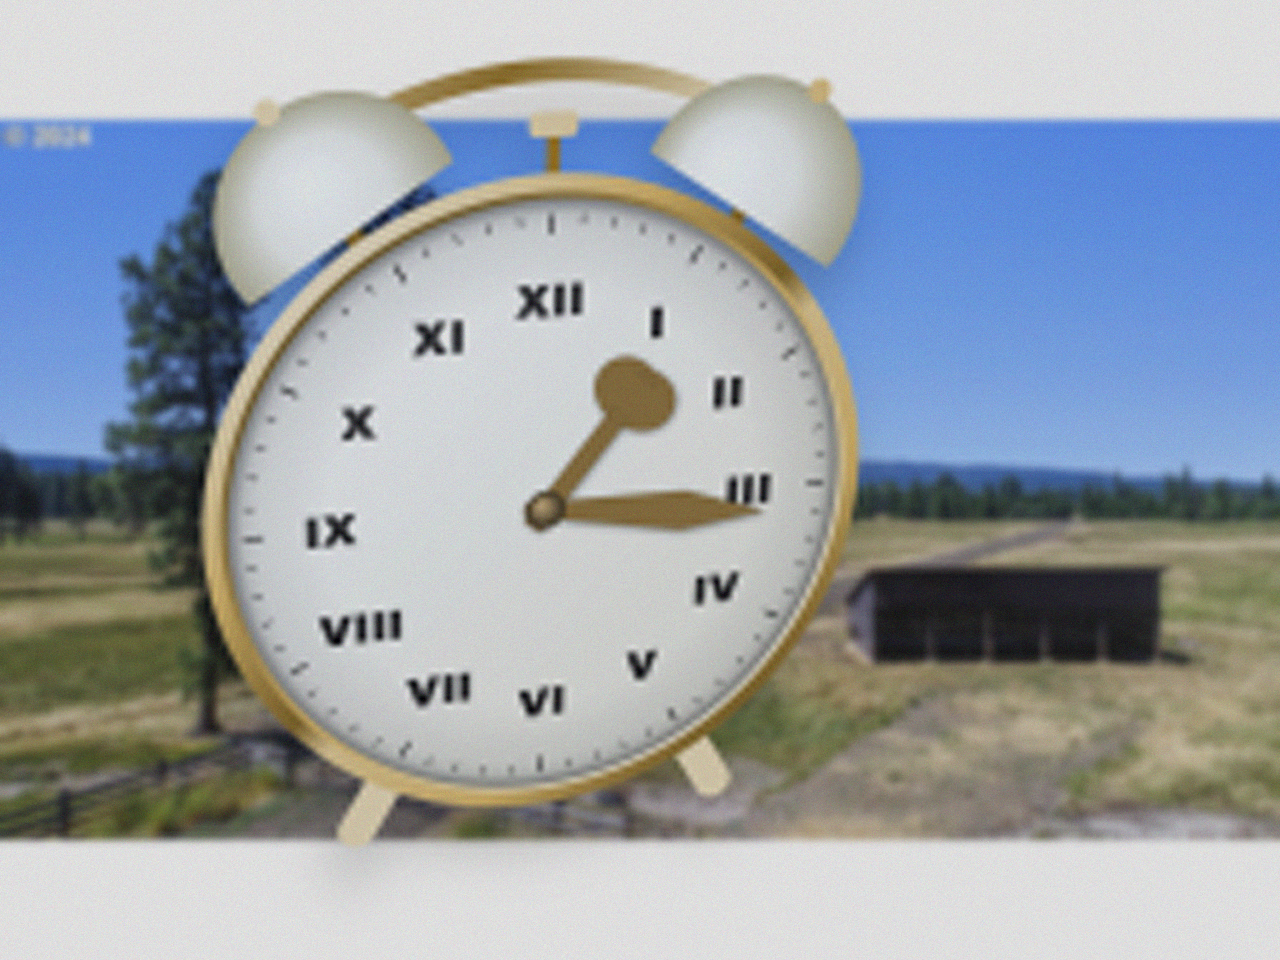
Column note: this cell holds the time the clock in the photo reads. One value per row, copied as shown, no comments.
1:16
